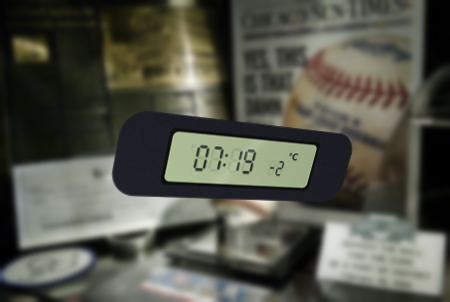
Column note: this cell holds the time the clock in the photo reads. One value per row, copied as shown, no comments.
7:19
